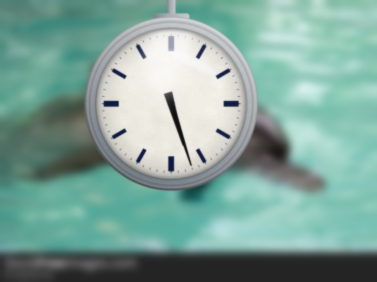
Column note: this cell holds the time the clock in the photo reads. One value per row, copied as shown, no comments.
5:27
